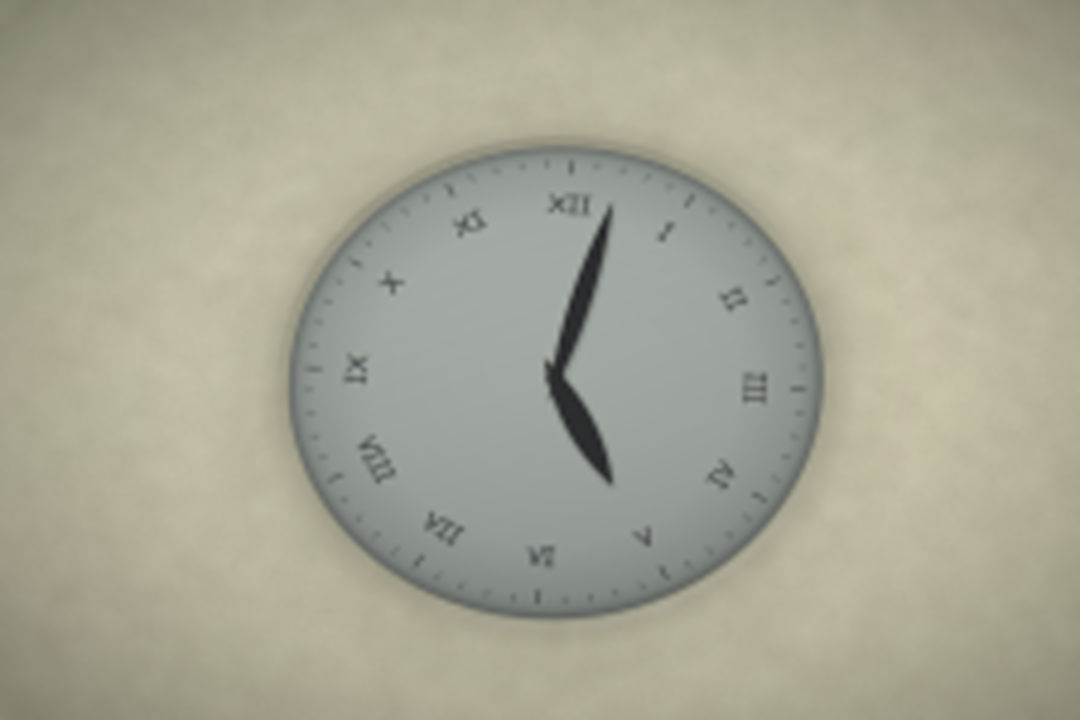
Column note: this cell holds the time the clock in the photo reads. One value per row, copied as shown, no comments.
5:02
